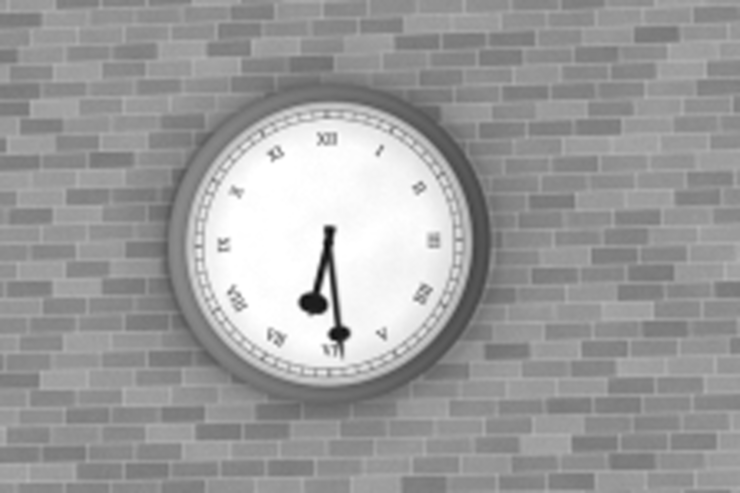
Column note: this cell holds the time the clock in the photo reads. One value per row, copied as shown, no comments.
6:29
